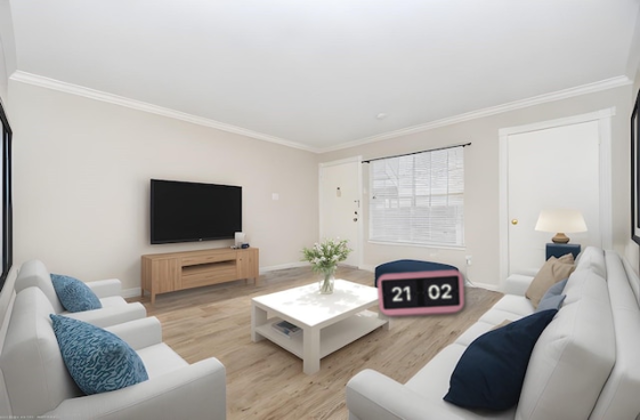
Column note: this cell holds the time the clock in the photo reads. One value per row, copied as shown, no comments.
21:02
